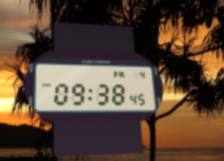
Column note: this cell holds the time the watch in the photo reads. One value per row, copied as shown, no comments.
9:38:45
